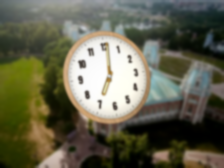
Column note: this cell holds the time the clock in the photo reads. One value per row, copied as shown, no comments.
7:01
